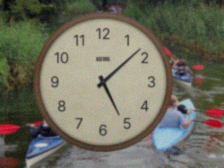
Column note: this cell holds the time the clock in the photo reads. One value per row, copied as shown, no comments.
5:08
